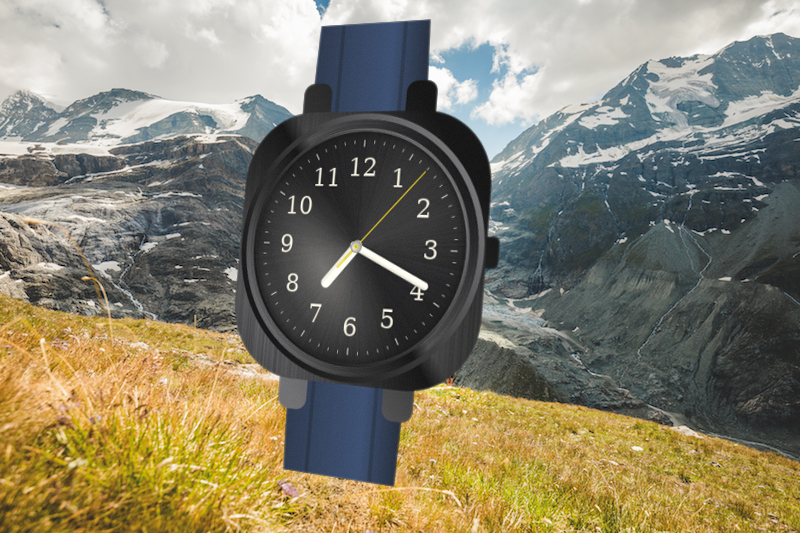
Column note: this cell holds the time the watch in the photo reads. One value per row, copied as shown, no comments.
7:19:07
